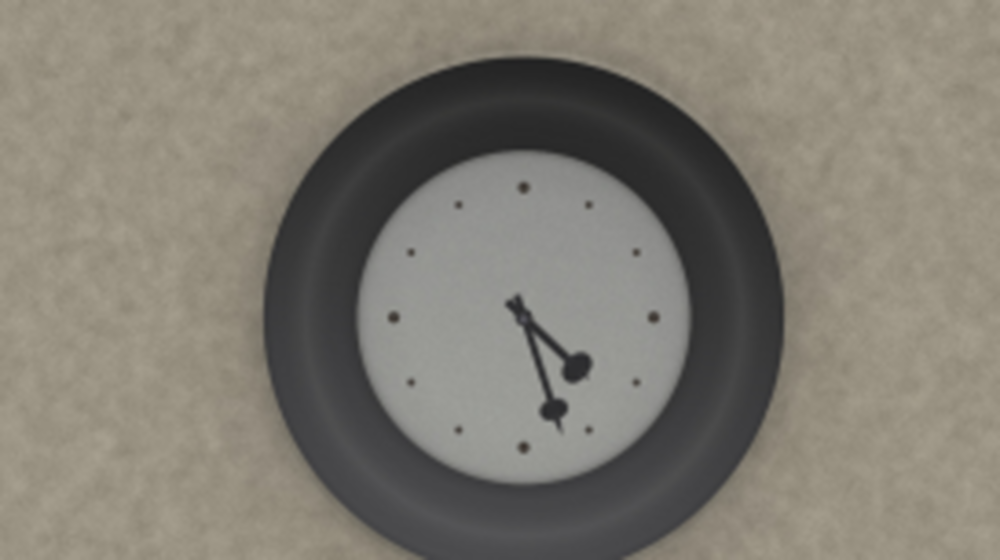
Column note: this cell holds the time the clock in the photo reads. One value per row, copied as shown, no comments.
4:27
